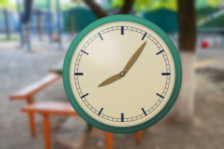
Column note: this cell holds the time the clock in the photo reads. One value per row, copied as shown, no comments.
8:06
